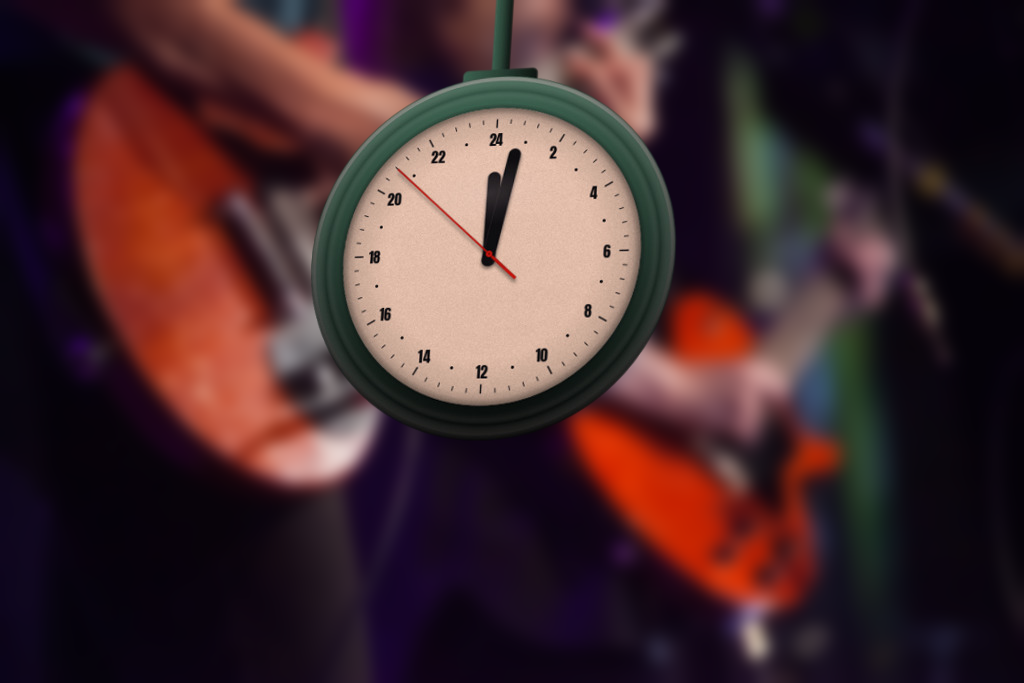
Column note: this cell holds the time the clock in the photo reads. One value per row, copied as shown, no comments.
0:01:52
